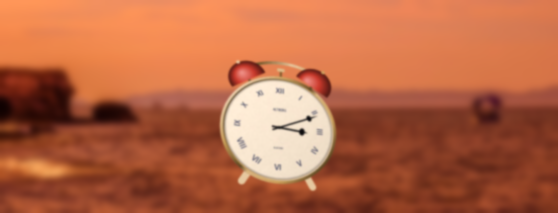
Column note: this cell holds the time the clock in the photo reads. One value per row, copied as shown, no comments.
3:11
